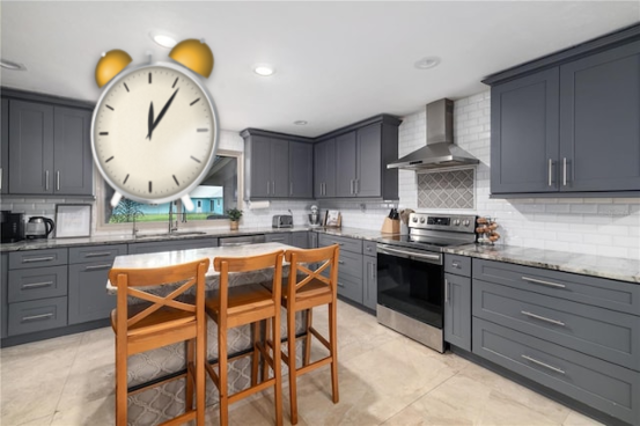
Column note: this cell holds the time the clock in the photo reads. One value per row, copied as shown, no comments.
12:06
